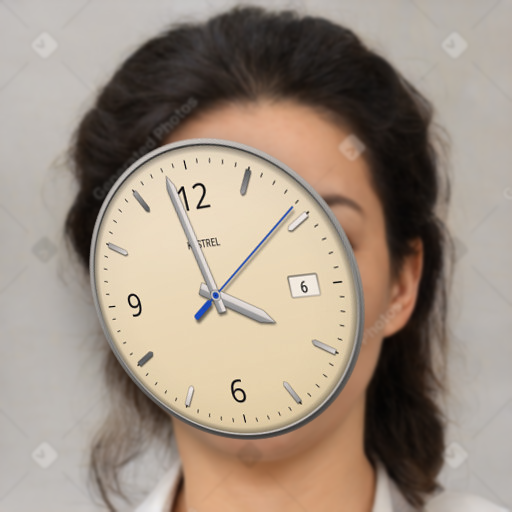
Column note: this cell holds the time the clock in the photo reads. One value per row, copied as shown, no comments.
3:58:09
